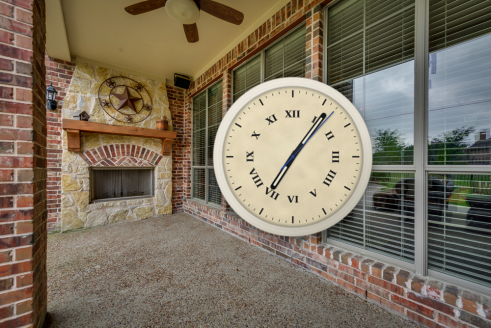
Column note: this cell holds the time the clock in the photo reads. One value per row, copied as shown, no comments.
7:06:07
